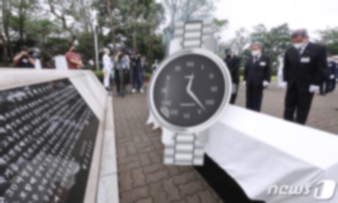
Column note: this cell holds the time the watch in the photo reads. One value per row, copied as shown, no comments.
12:23
